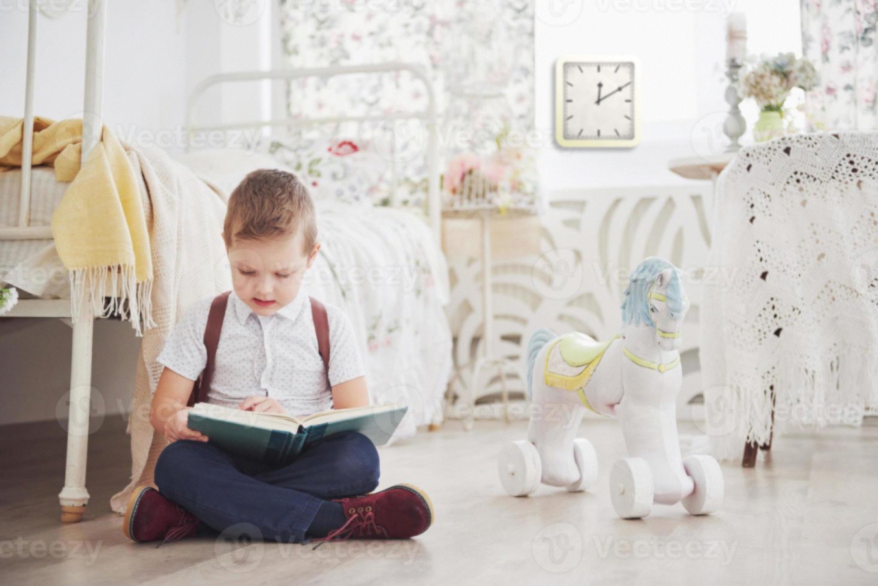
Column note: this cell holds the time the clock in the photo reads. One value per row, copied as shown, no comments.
12:10
